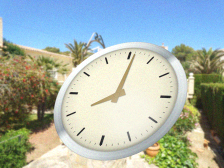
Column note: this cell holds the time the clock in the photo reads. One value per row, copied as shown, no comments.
8:01
